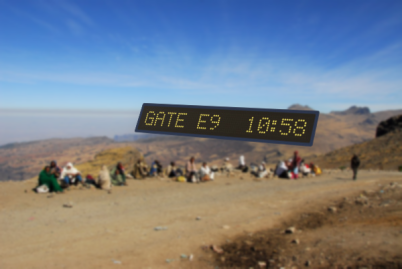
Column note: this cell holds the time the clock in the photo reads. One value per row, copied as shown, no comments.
10:58
